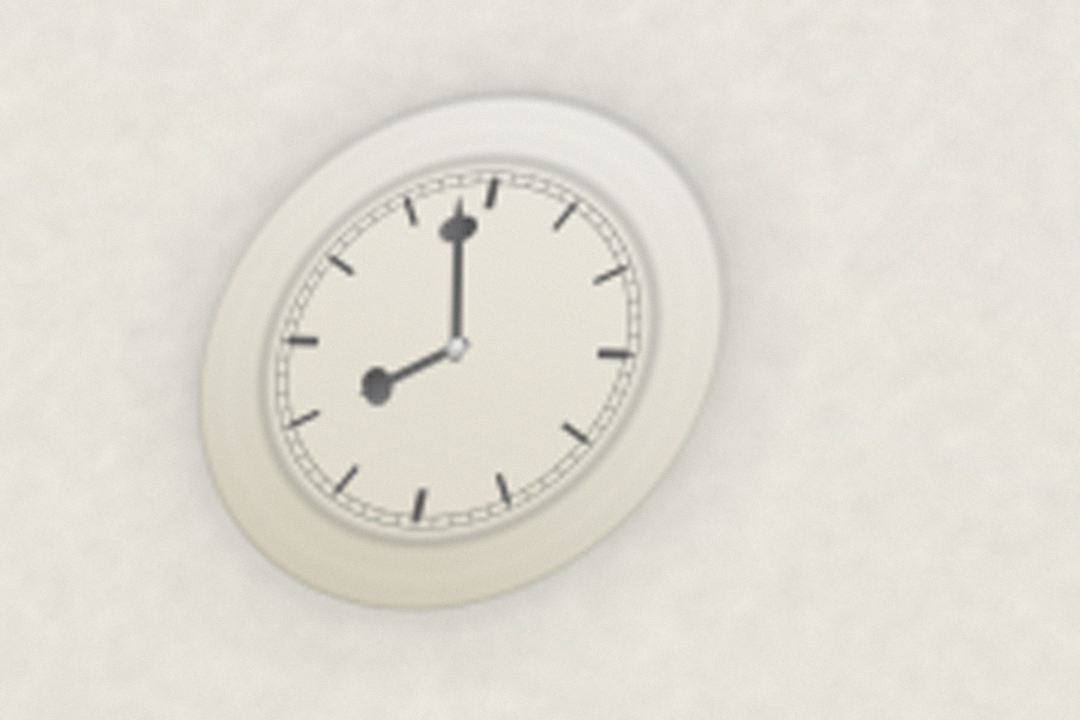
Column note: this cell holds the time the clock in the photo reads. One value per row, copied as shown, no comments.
7:58
